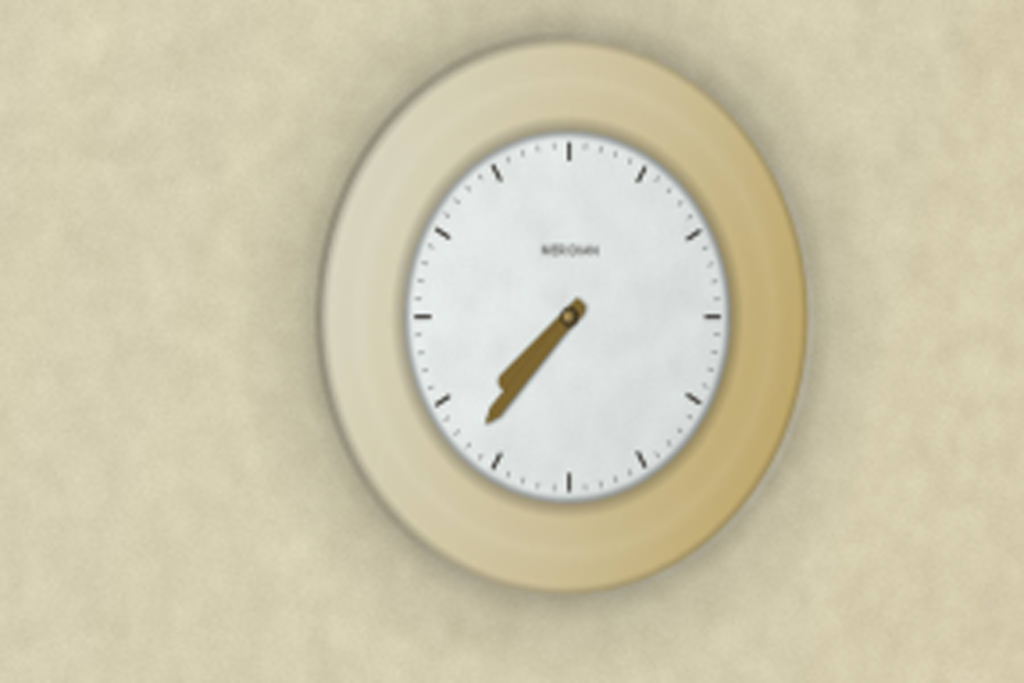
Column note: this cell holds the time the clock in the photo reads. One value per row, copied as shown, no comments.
7:37
